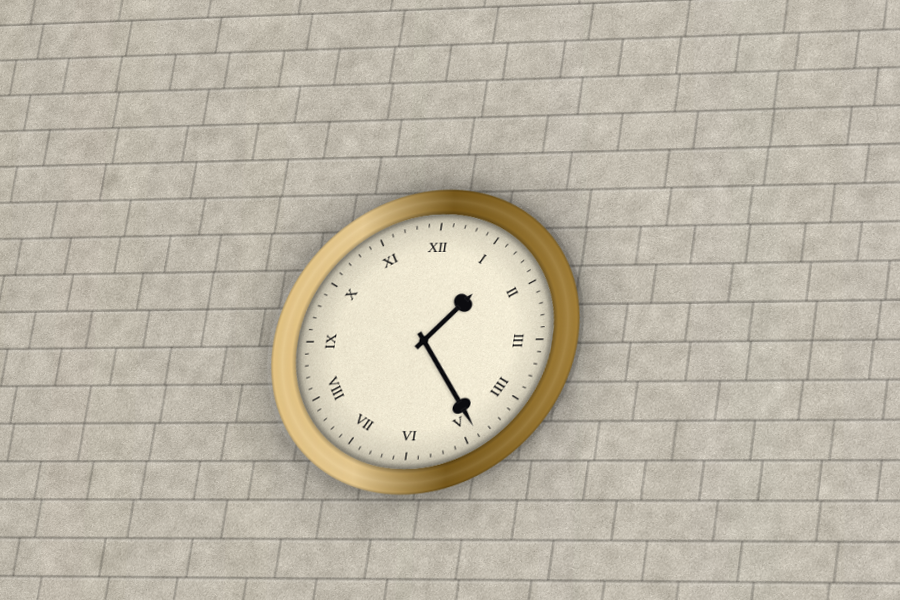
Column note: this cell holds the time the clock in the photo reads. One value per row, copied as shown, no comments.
1:24
